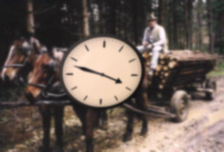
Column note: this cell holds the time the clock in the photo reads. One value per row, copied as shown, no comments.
3:48
